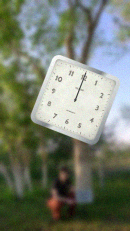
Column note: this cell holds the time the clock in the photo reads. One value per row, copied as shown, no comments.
12:00
